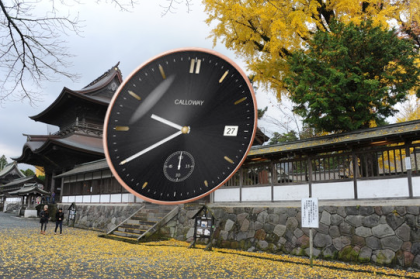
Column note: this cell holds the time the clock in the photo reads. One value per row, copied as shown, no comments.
9:40
